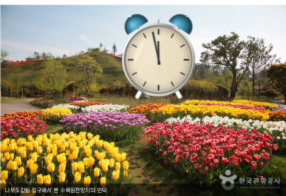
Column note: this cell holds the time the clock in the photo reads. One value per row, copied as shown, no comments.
11:58
